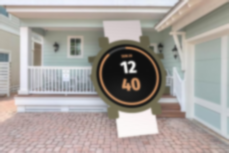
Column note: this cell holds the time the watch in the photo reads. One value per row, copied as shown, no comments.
12:40
